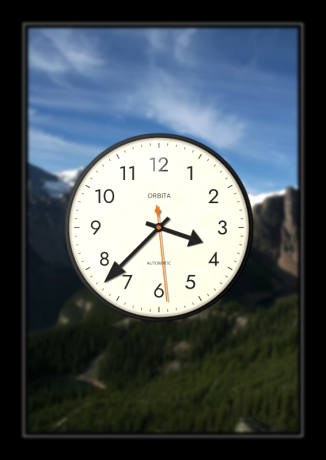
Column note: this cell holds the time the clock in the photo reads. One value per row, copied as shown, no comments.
3:37:29
